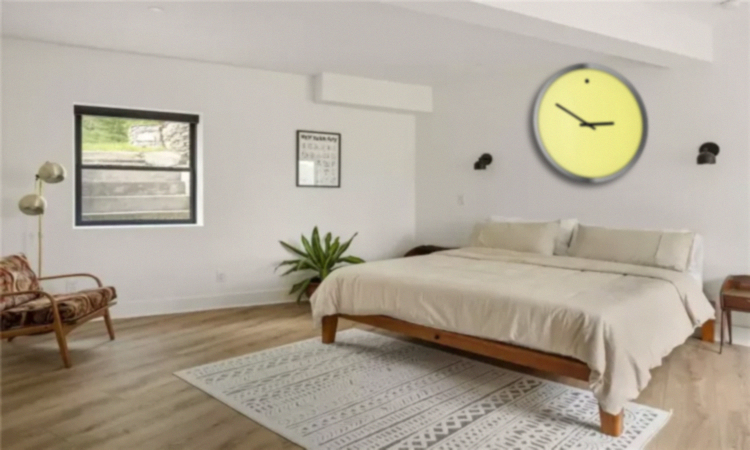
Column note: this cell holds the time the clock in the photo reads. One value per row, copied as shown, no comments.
2:50
